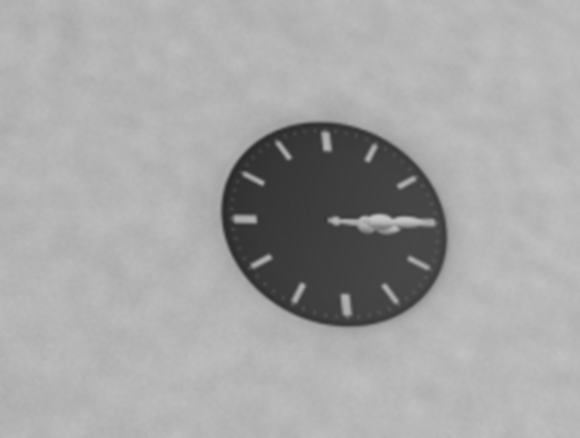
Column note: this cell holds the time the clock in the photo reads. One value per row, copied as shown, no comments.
3:15
